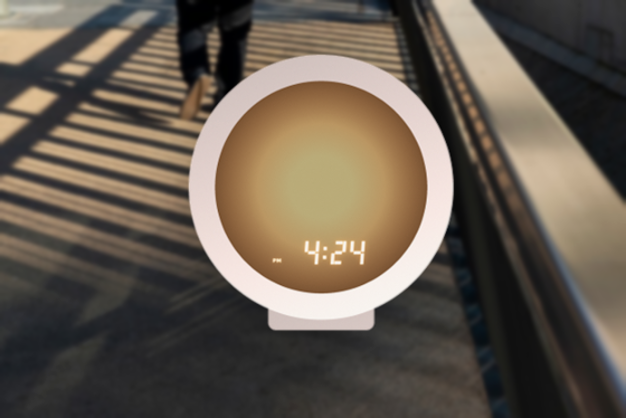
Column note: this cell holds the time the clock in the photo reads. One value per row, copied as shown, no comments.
4:24
